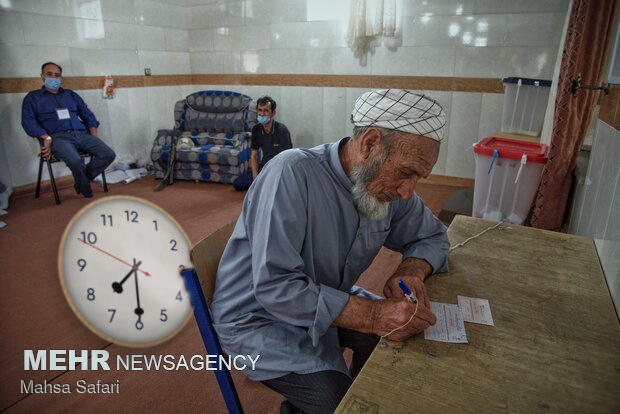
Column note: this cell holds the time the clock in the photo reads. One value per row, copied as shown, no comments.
7:29:49
